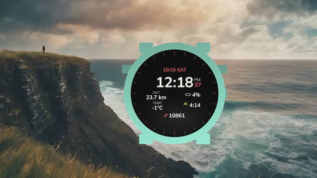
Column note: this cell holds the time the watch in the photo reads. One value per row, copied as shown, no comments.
12:18
